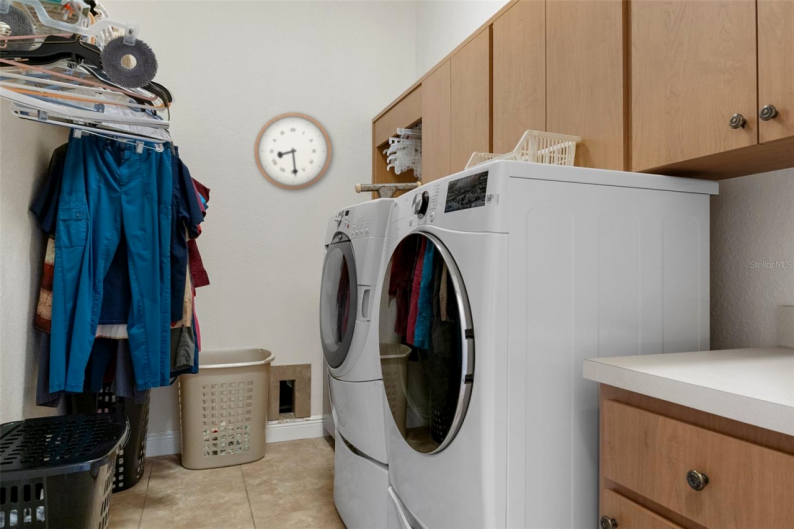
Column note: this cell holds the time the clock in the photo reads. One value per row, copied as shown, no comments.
8:29
